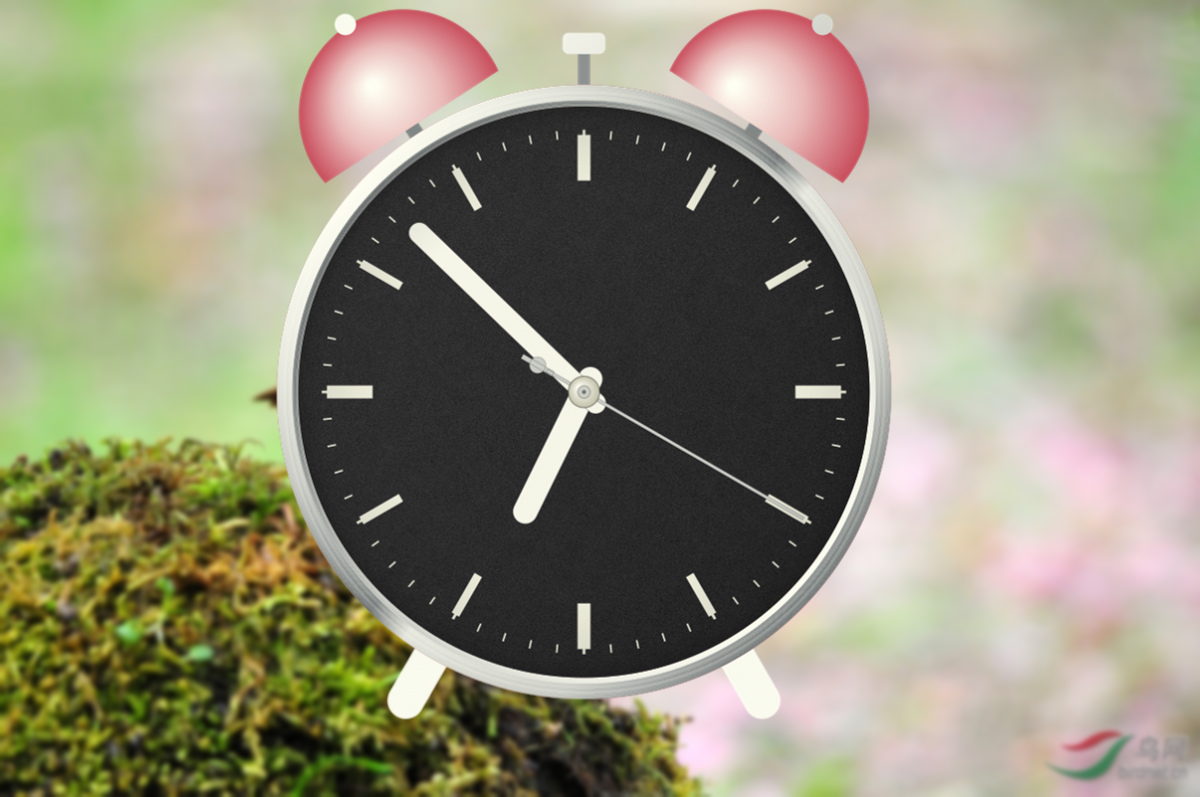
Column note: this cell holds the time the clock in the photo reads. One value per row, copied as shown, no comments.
6:52:20
